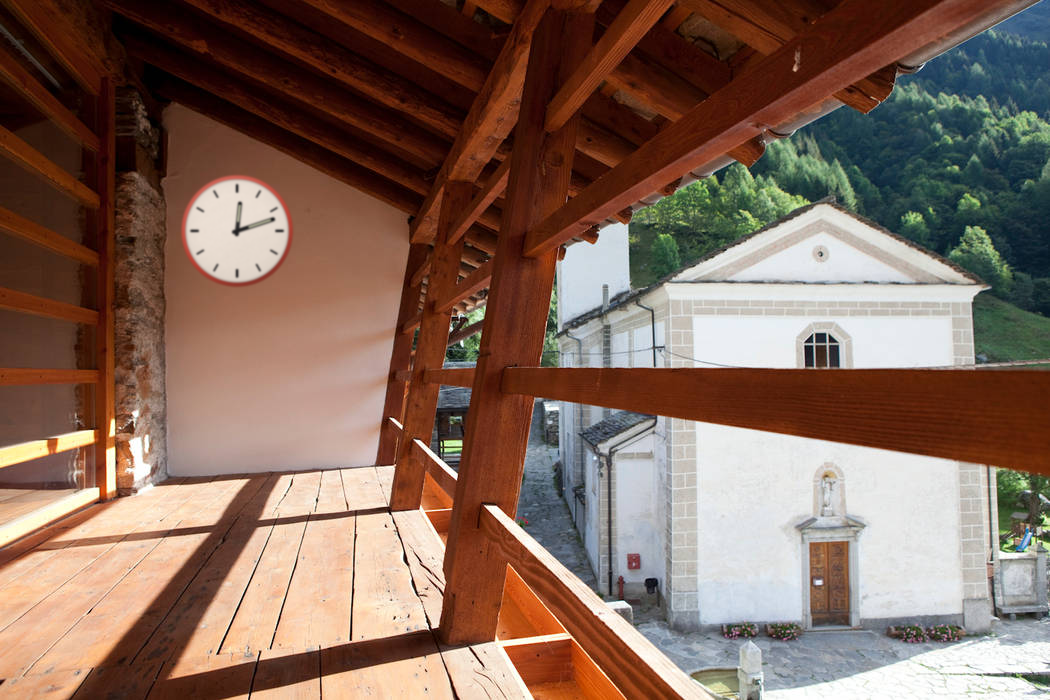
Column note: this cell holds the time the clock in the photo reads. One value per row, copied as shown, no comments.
12:12
